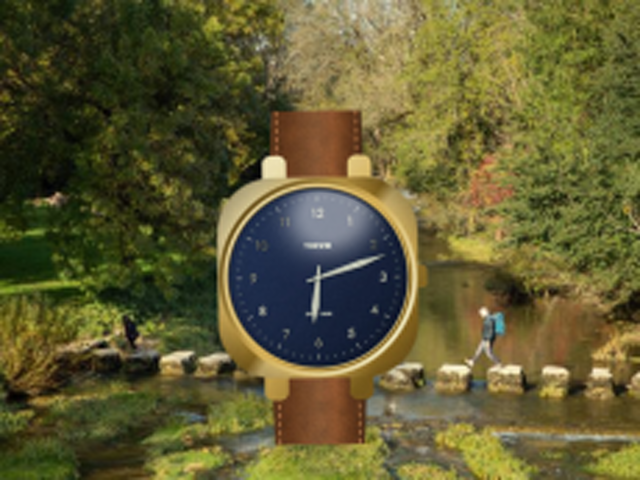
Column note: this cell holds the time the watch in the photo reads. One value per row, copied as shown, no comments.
6:12
